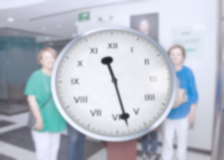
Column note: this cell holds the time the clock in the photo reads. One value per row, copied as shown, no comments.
11:28
